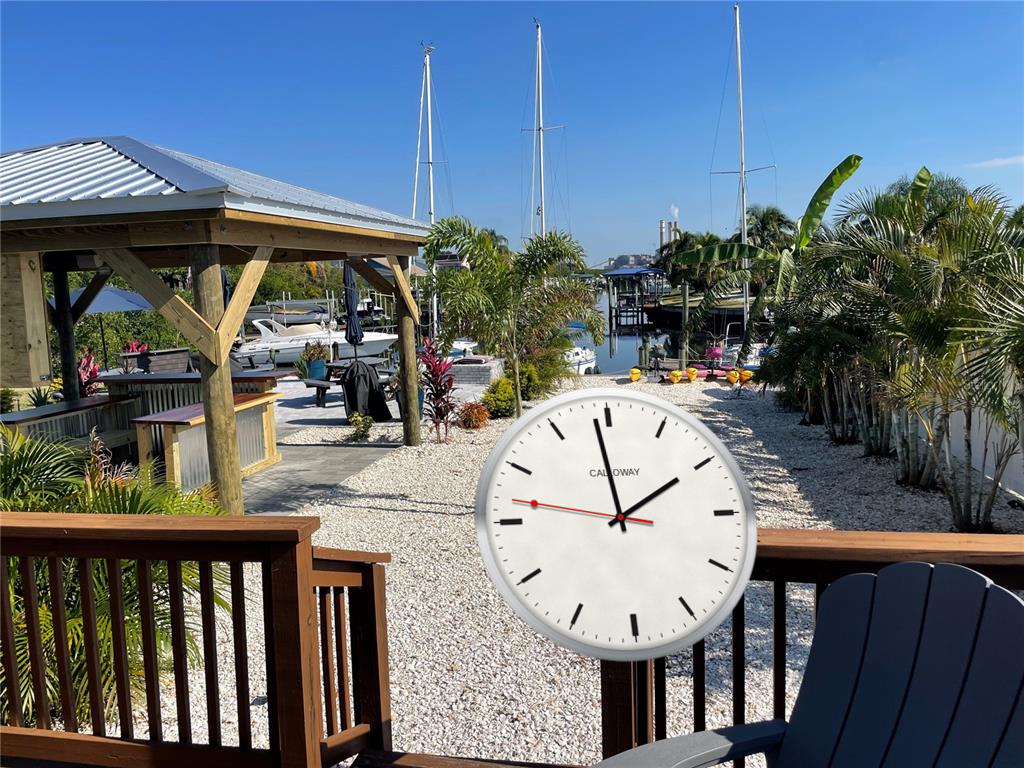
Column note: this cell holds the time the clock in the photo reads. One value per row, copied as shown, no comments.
1:58:47
